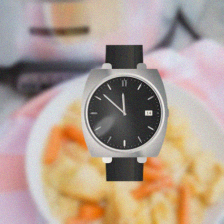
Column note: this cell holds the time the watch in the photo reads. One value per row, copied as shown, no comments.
11:52
